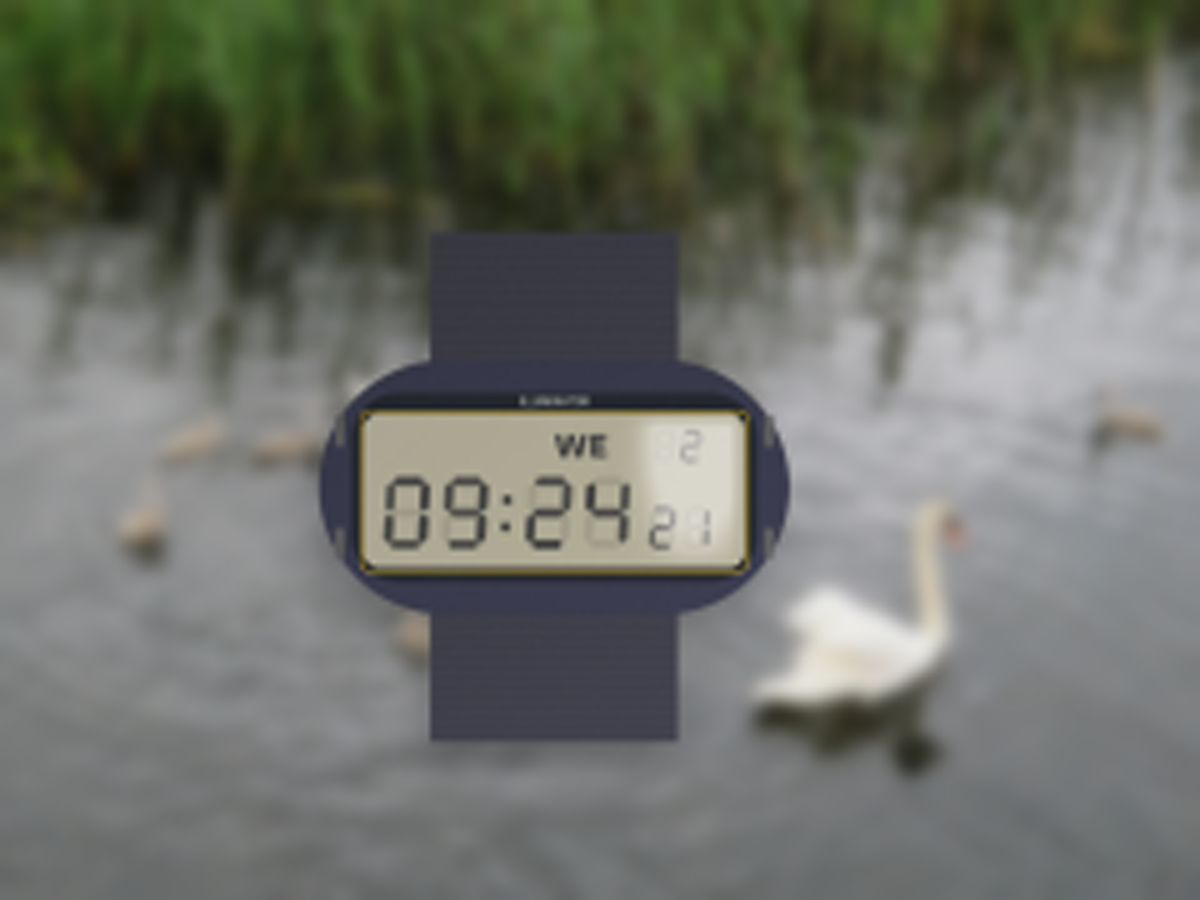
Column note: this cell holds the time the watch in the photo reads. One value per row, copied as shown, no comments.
9:24:21
